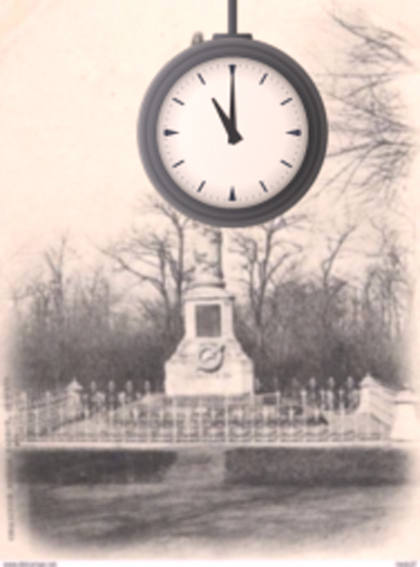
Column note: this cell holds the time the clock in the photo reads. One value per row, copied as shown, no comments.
11:00
